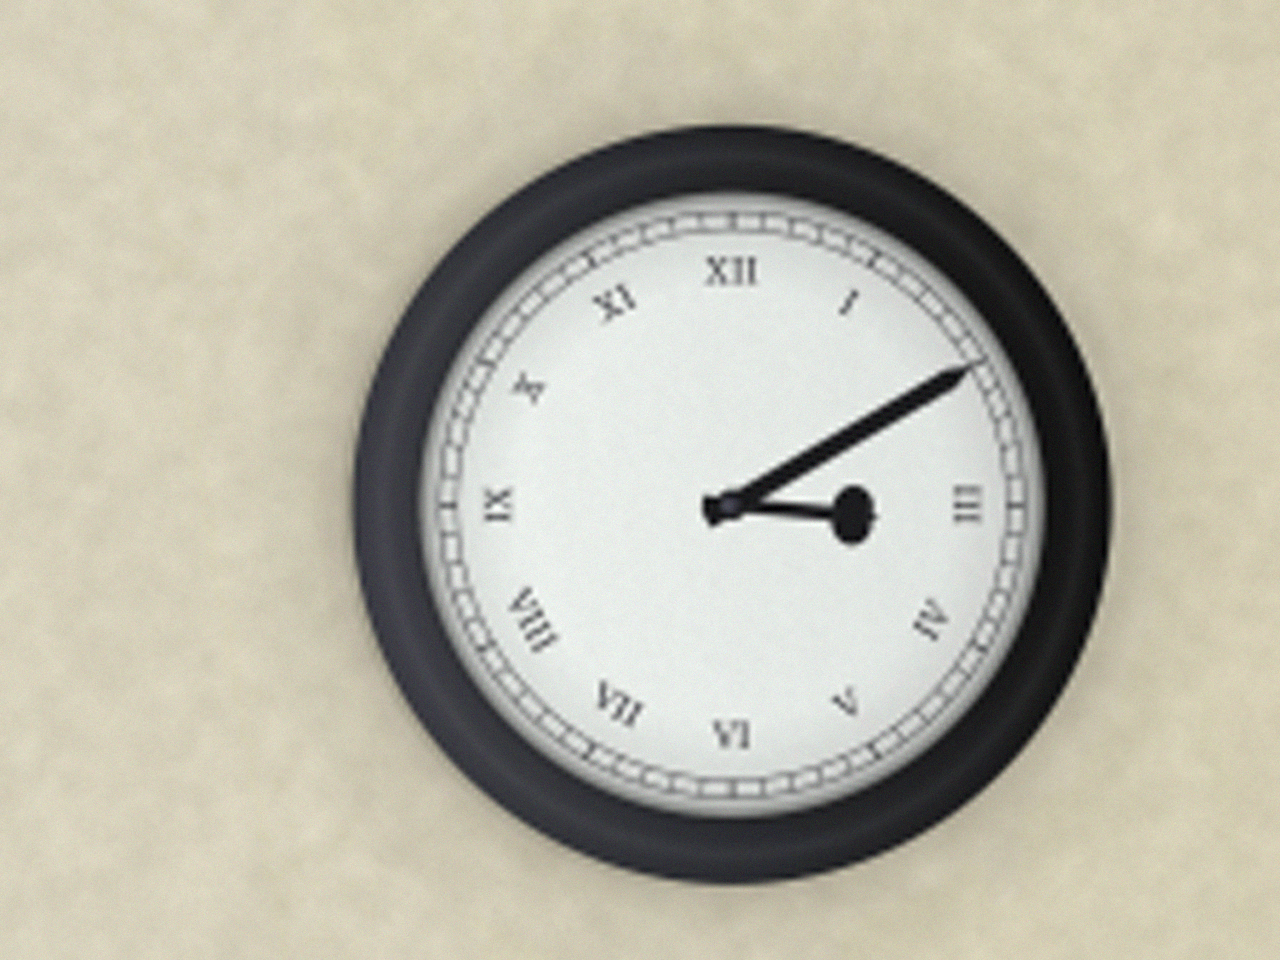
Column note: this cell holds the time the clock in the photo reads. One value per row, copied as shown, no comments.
3:10
